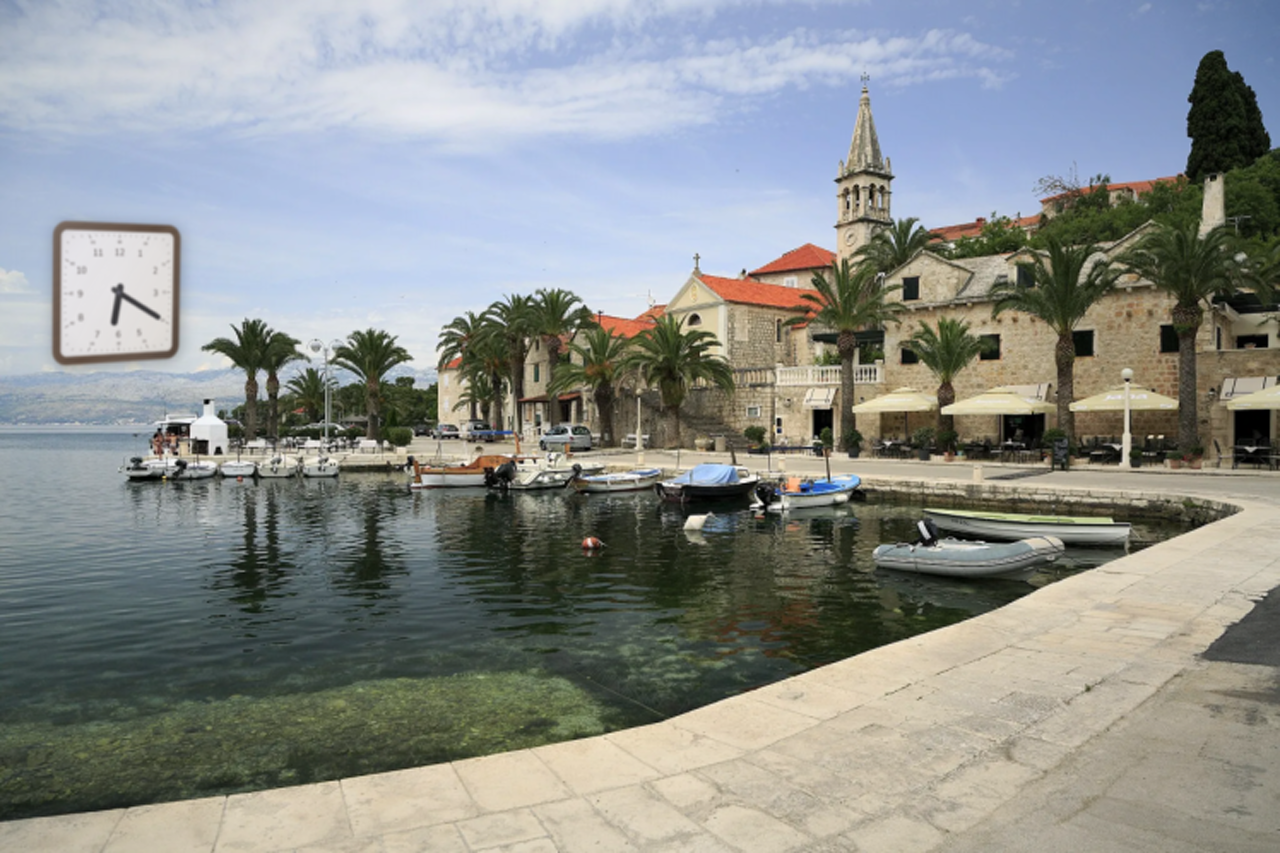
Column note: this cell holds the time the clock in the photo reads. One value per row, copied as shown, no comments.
6:20
